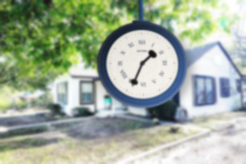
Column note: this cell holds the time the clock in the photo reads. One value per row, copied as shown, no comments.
1:34
